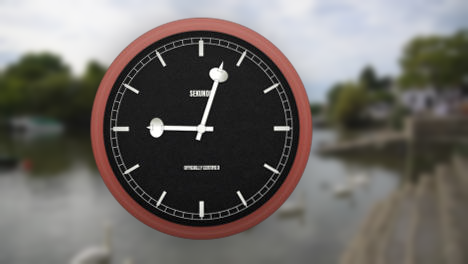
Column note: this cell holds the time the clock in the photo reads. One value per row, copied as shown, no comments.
9:03
